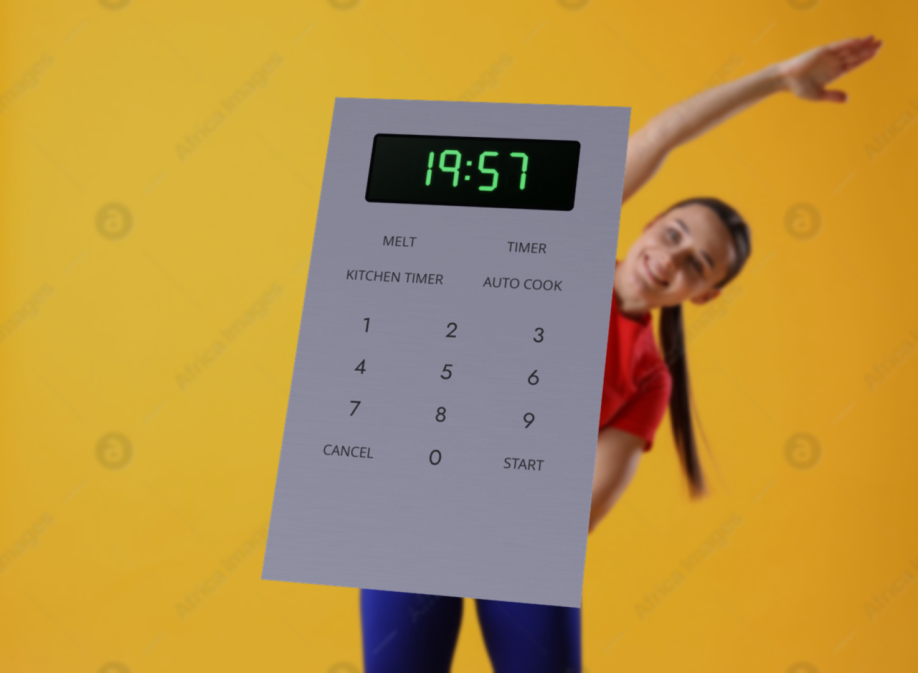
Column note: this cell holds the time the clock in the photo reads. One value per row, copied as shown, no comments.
19:57
